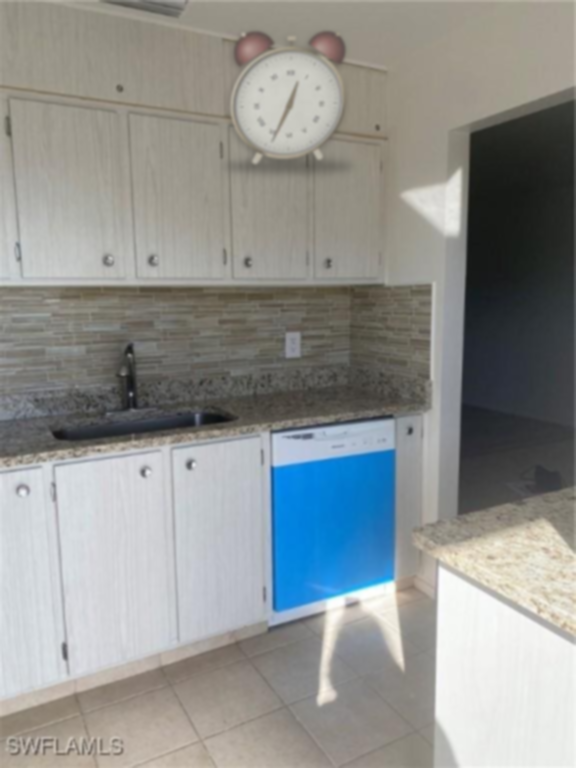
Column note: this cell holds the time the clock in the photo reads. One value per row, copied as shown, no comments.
12:34
